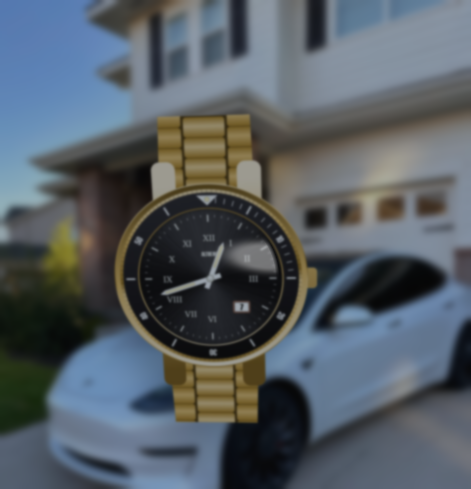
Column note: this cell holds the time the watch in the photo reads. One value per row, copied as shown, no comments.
12:42
